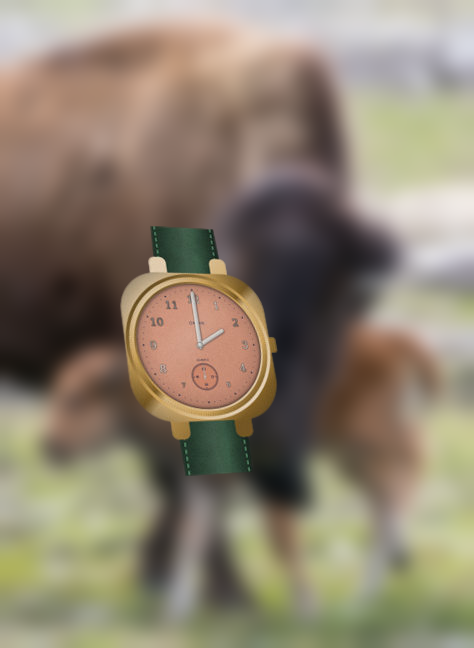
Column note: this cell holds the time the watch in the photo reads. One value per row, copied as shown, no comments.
2:00
